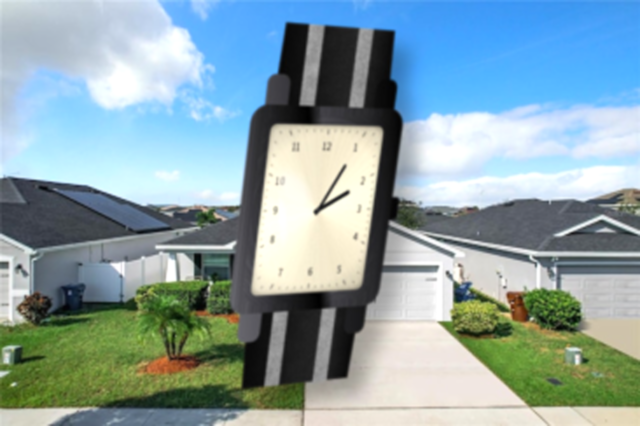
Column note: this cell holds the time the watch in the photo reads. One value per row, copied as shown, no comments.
2:05
